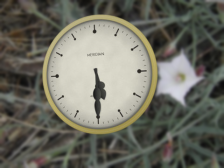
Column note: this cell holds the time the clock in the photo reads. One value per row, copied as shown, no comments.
5:30
